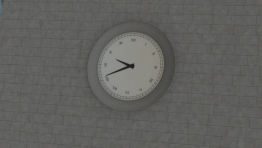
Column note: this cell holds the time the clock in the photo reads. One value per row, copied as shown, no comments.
9:41
